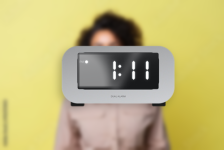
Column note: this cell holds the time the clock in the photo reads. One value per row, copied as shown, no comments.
1:11
